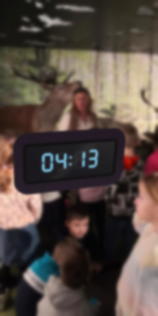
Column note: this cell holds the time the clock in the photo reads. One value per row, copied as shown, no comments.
4:13
